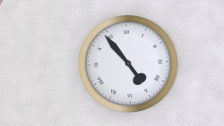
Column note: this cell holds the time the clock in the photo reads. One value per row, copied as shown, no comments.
4:54
